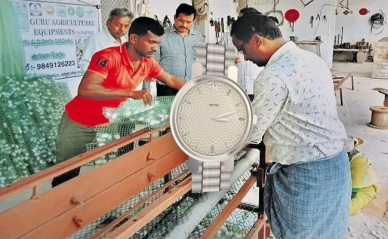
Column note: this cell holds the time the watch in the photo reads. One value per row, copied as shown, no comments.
3:12
